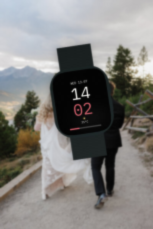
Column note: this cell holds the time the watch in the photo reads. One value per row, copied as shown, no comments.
14:02
